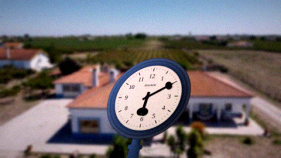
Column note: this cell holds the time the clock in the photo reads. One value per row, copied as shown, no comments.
6:10
